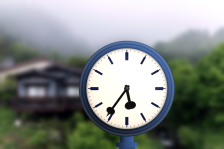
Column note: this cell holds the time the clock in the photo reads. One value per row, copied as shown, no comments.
5:36
